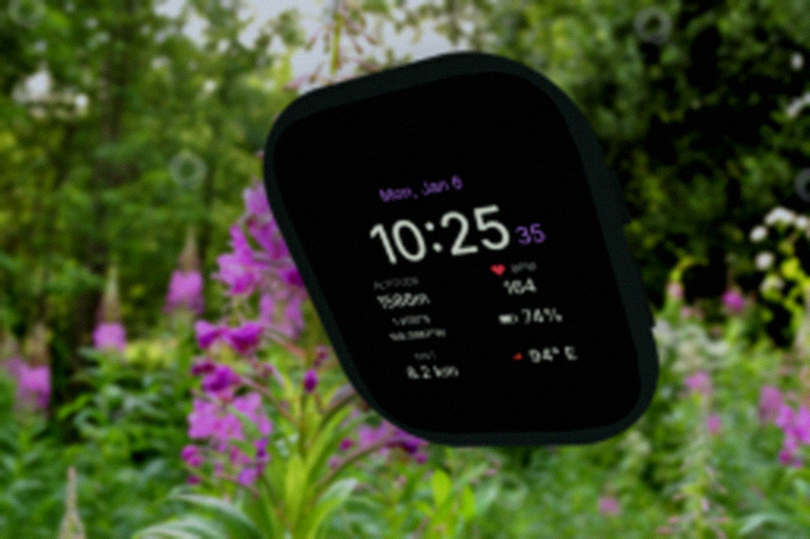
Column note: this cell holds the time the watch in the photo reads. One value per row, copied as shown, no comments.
10:25
